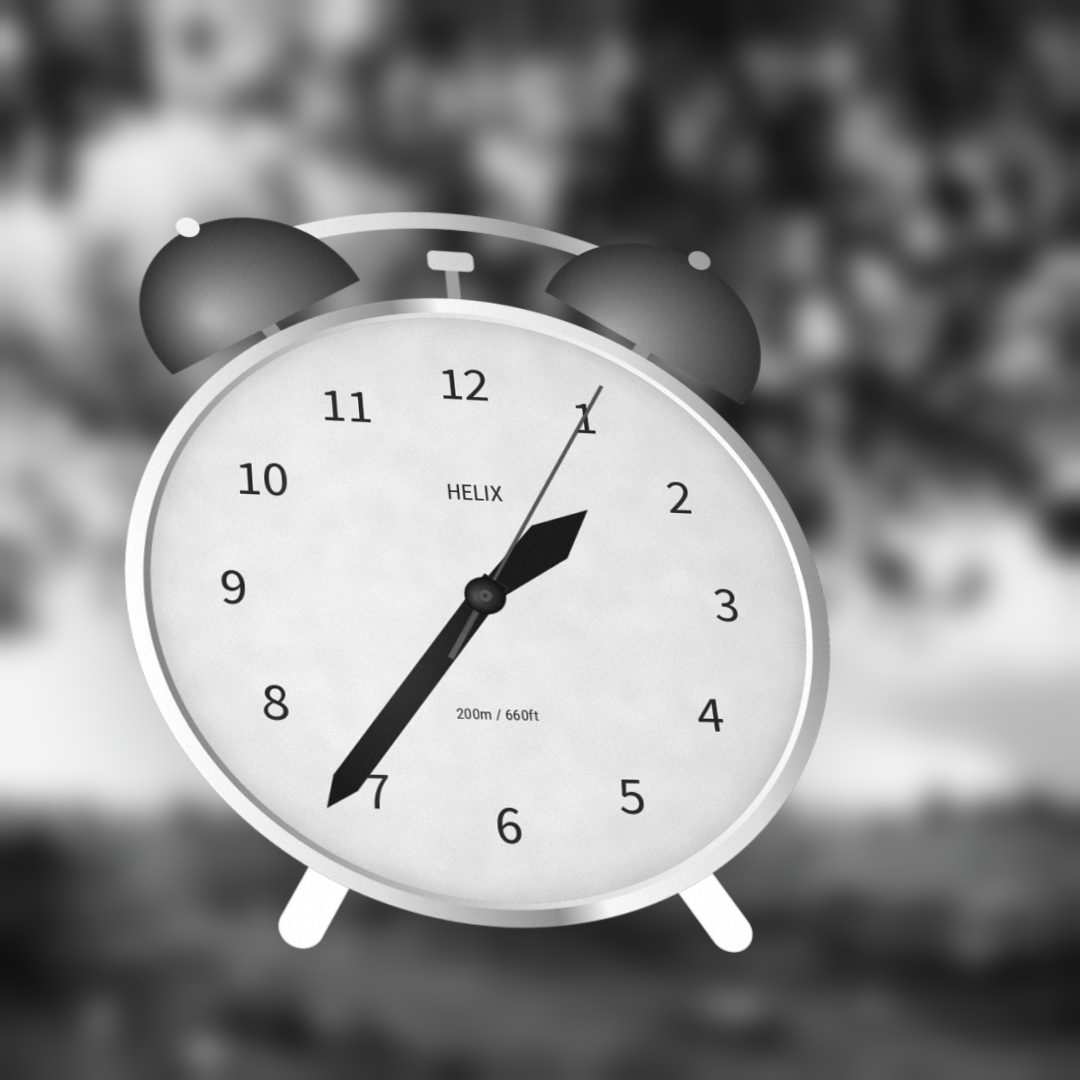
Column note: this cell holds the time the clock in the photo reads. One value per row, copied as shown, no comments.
1:36:05
